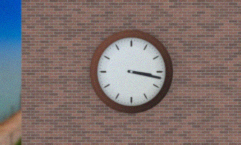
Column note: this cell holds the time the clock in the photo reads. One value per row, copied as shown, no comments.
3:17
